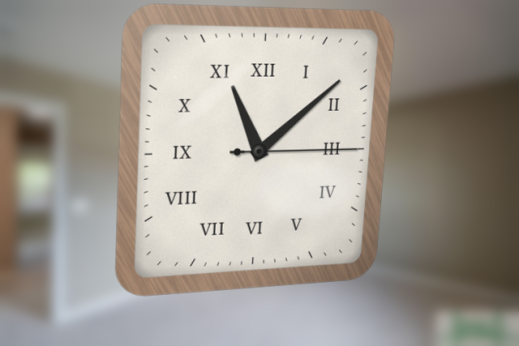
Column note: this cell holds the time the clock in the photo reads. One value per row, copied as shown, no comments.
11:08:15
